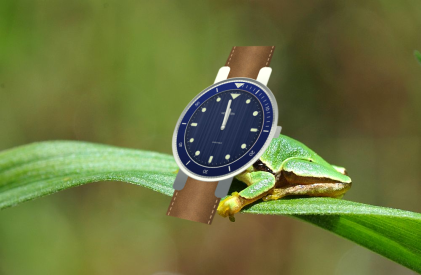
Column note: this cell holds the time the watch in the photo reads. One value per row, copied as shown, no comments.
11:59
